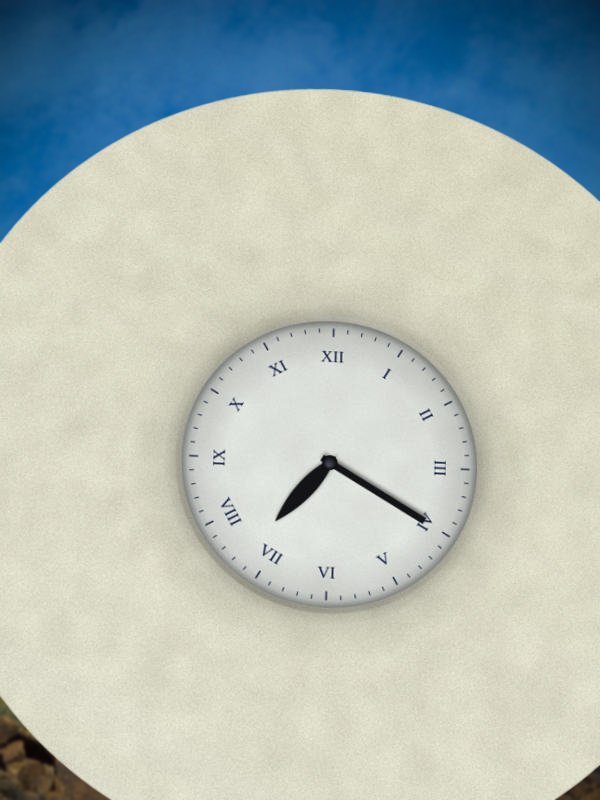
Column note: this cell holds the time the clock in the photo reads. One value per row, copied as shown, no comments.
7:20
